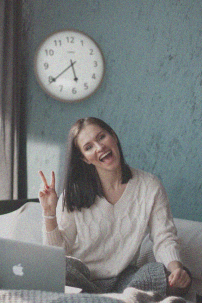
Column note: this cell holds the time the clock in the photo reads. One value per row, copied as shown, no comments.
5:39
